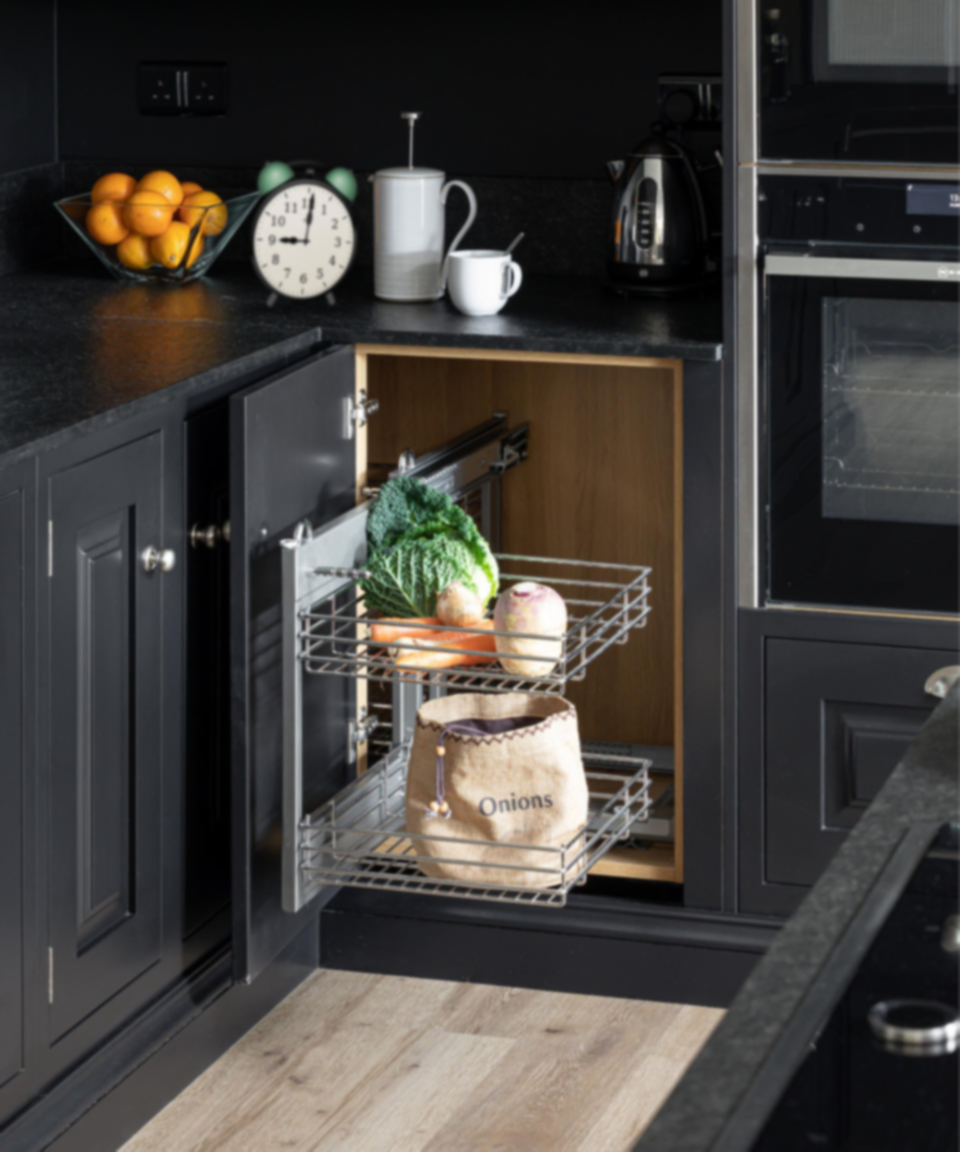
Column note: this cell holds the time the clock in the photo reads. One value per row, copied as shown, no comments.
9:01
